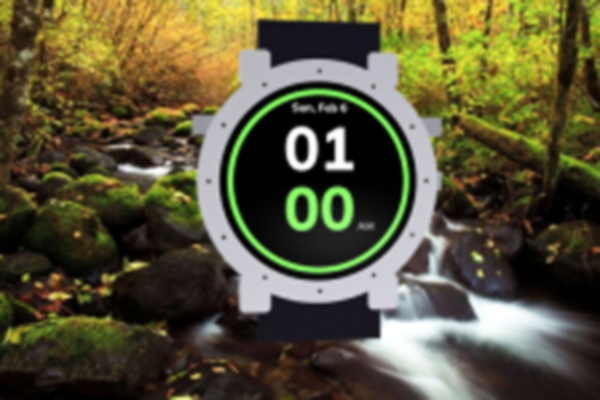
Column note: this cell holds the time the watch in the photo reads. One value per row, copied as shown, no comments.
1:00
